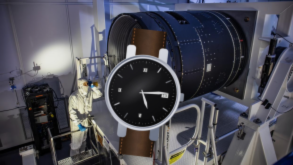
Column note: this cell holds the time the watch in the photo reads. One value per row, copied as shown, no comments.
5:14
